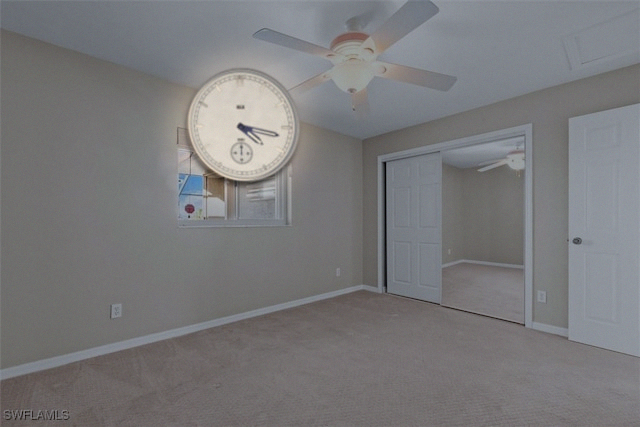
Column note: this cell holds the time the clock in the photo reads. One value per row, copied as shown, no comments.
4:17
